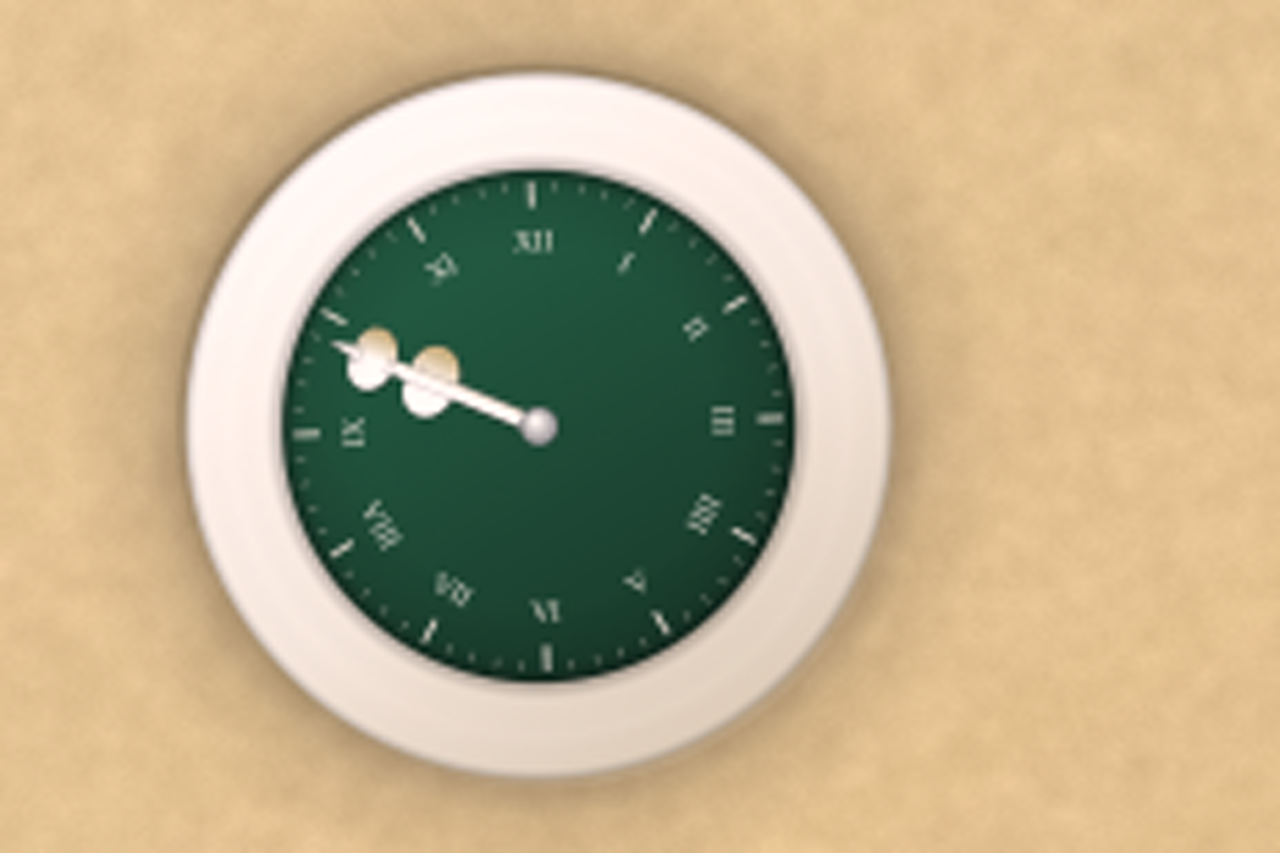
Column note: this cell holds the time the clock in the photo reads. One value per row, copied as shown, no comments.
9:49
